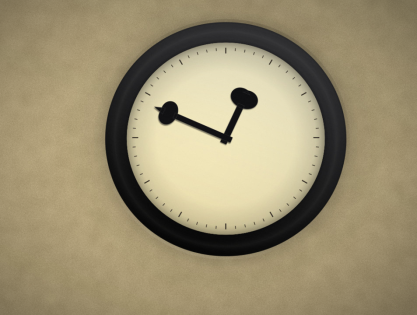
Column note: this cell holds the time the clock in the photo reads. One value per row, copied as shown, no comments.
12:49
